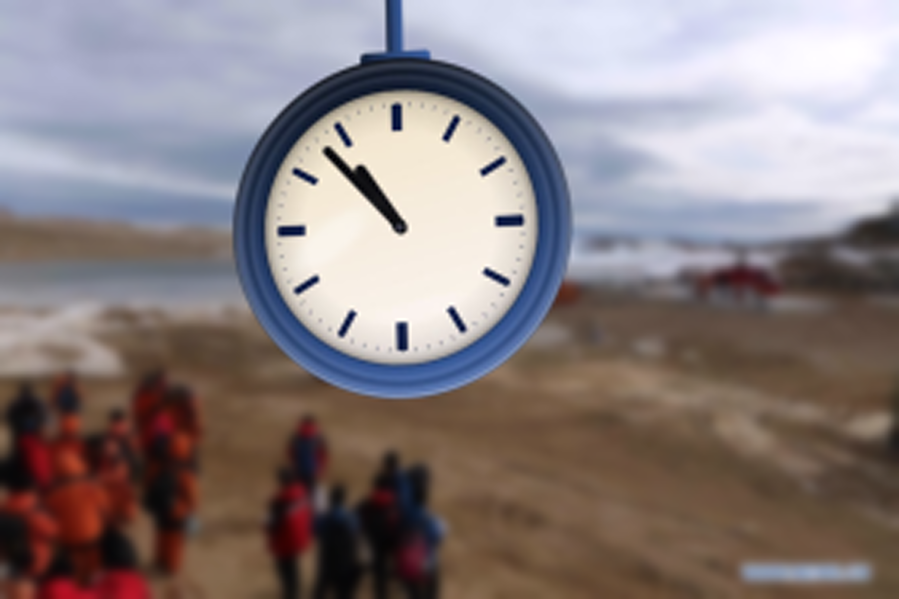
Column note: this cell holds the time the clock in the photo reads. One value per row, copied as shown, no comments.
10:53
